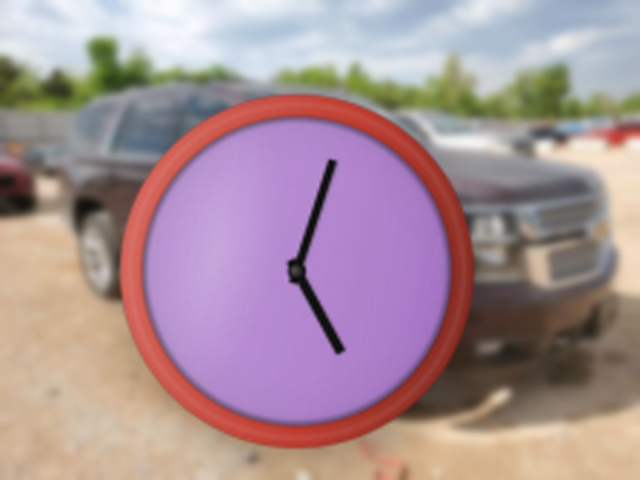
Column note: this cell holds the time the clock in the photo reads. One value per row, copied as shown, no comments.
5:03
